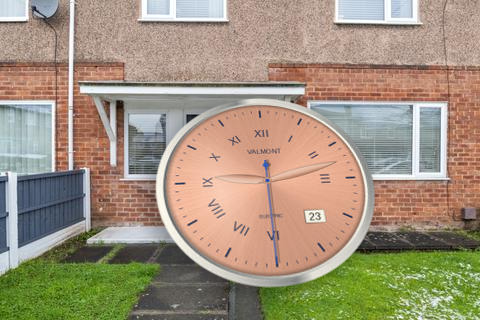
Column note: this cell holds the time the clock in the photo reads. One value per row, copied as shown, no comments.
9:12:30
